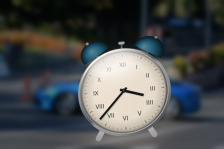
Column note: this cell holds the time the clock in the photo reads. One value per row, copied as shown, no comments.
3:37
